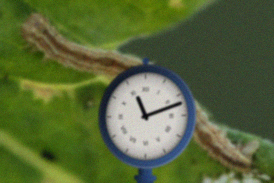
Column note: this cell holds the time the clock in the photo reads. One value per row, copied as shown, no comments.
11:12
